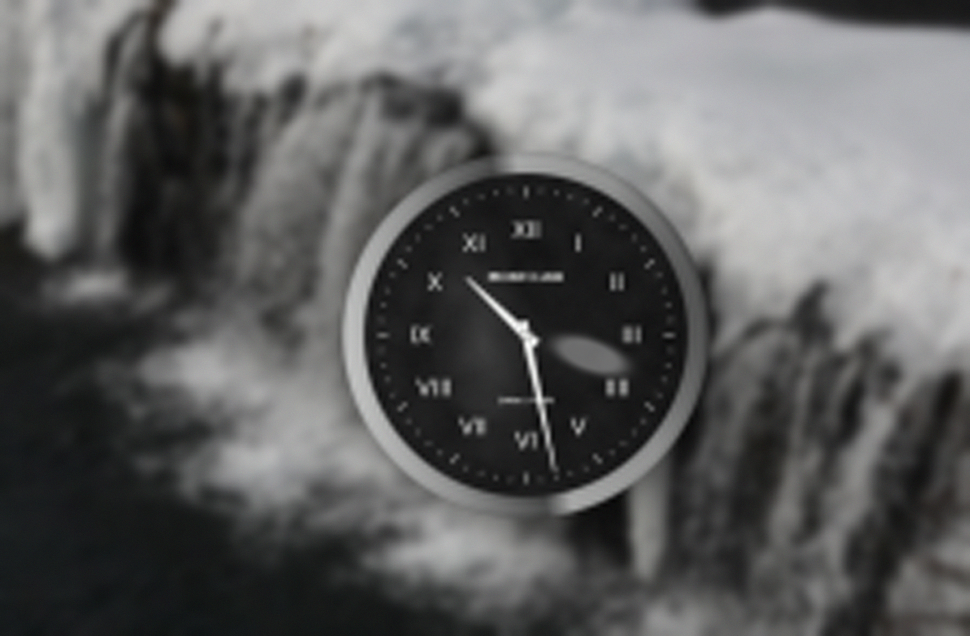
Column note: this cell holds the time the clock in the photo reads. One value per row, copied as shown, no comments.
10:28
